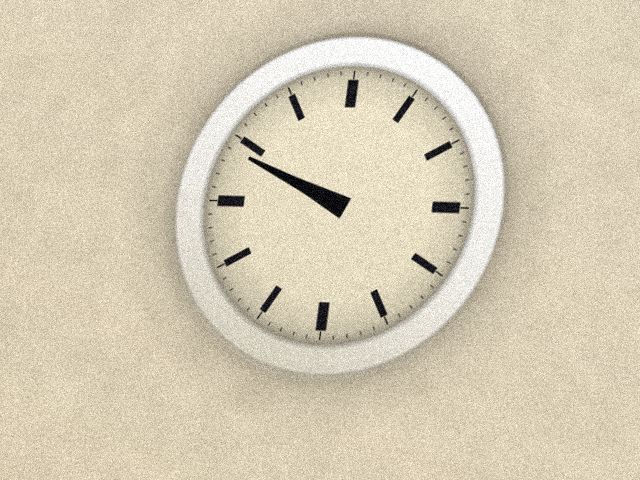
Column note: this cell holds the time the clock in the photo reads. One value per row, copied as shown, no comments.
9:49
